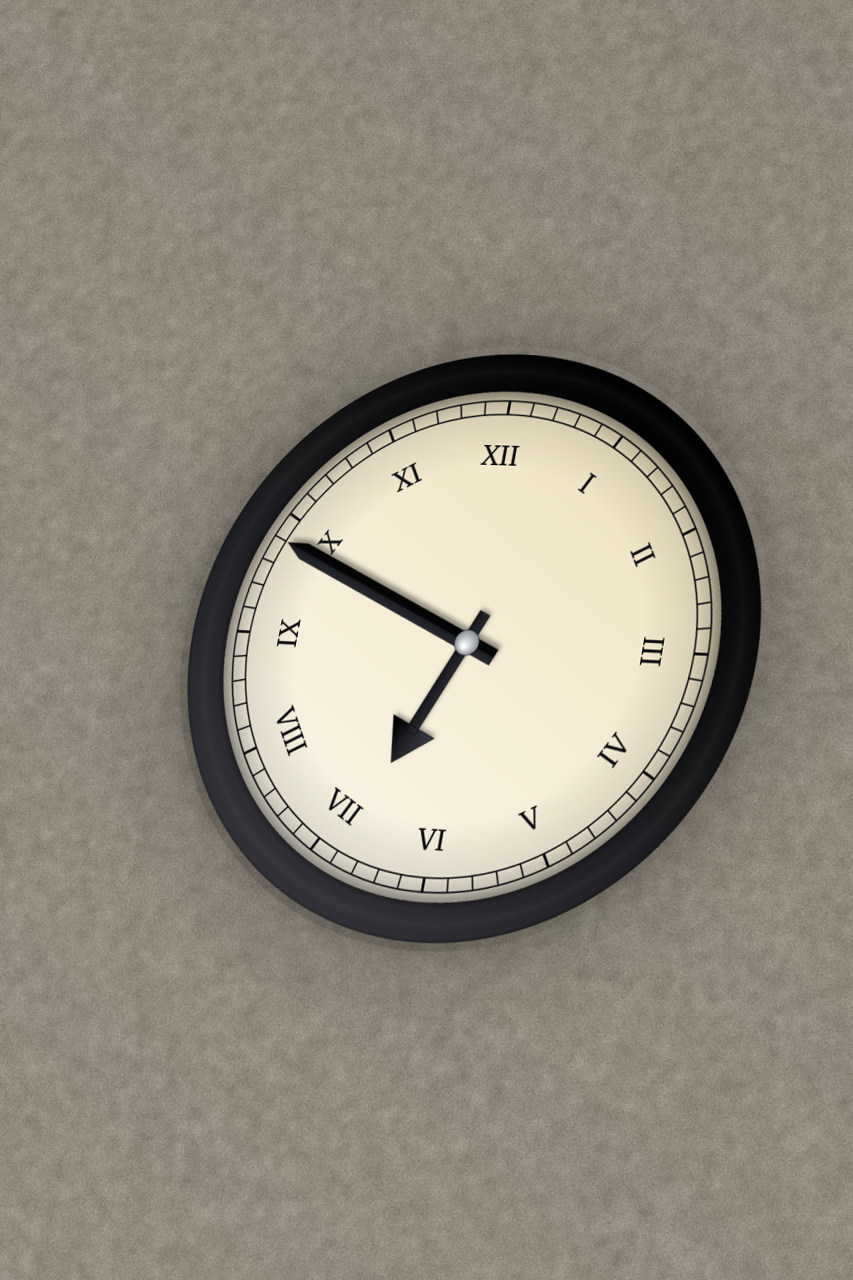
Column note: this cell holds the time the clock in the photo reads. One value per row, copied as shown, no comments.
6:49
